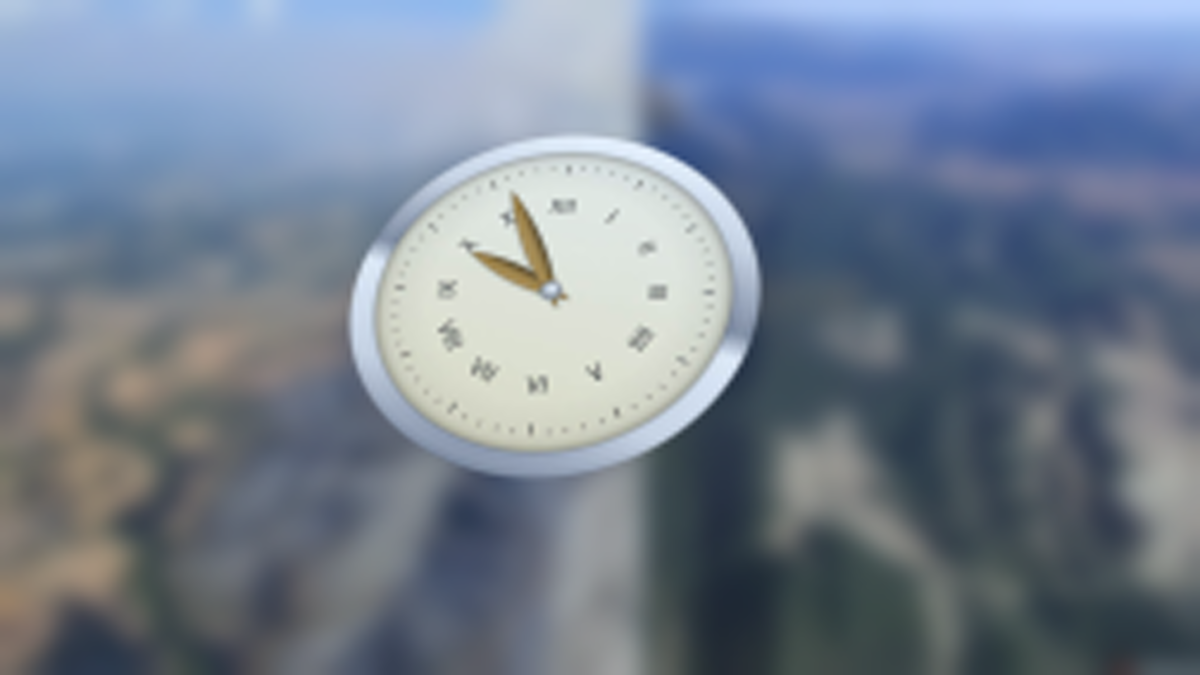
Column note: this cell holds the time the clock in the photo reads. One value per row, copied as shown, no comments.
9:56
